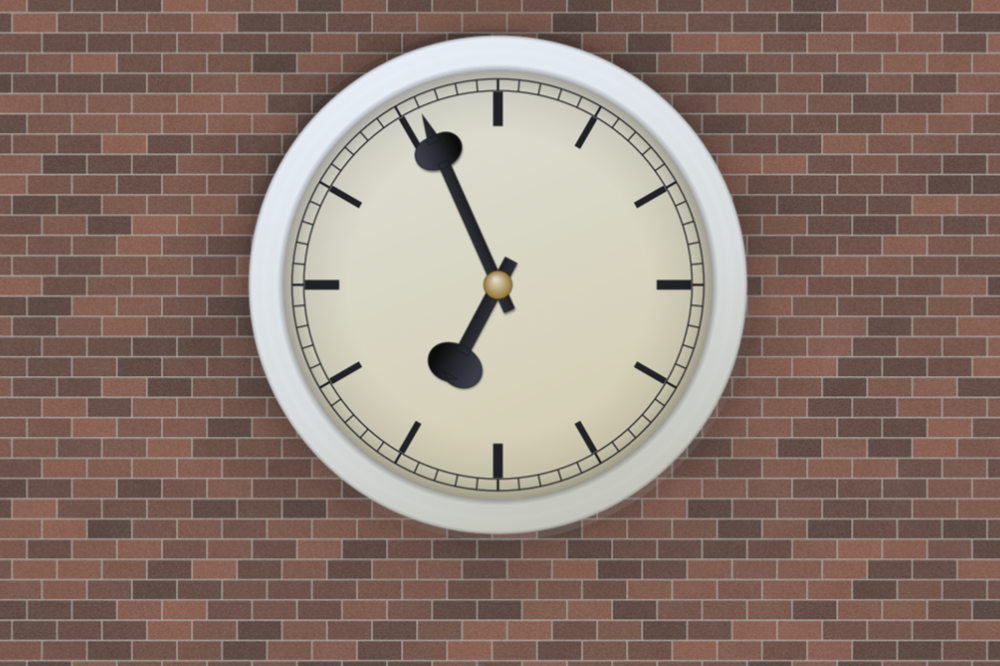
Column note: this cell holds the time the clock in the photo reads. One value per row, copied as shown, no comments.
6:56
